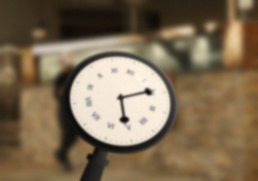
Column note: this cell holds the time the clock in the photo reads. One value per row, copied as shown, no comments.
5:09
